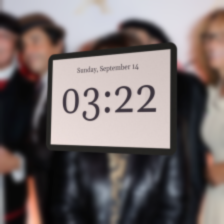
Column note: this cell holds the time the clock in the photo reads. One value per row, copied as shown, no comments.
3:22
